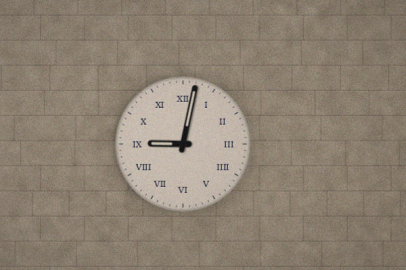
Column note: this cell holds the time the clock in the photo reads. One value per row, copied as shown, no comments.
9:02
